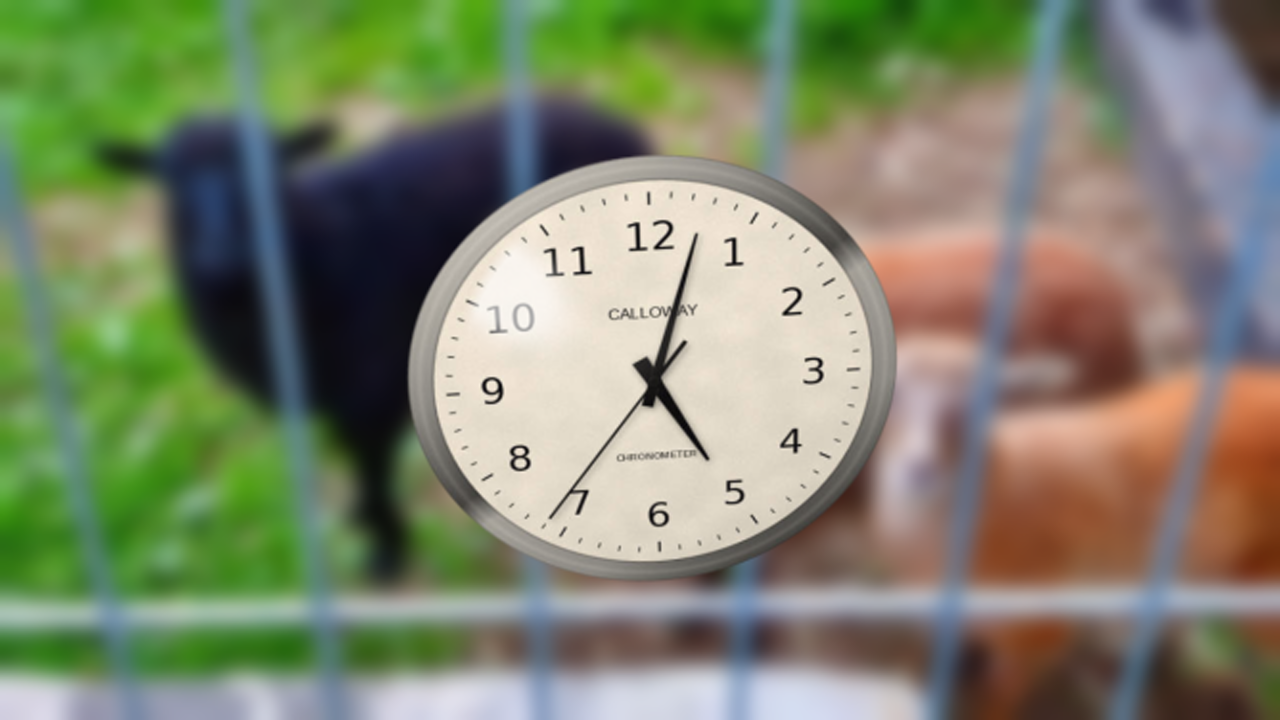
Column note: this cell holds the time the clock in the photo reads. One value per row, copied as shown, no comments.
5:02:36
